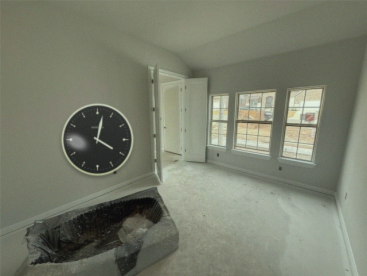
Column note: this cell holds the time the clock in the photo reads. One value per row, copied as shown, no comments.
4:02
